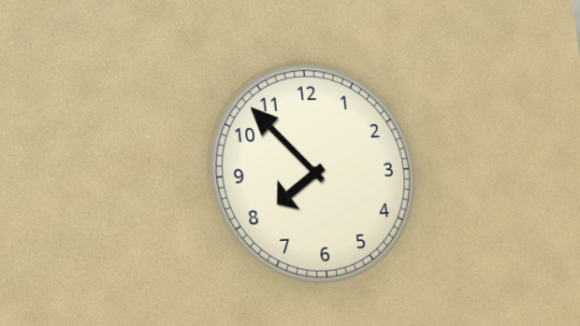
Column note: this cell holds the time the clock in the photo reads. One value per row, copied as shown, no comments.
7:53
